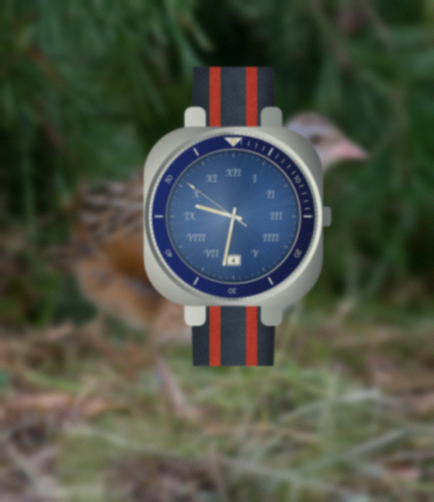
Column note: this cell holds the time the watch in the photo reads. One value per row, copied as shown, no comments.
9:31:51
